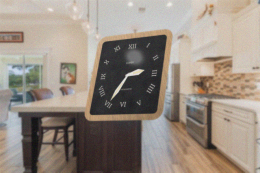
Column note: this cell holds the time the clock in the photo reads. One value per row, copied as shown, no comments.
2:35
